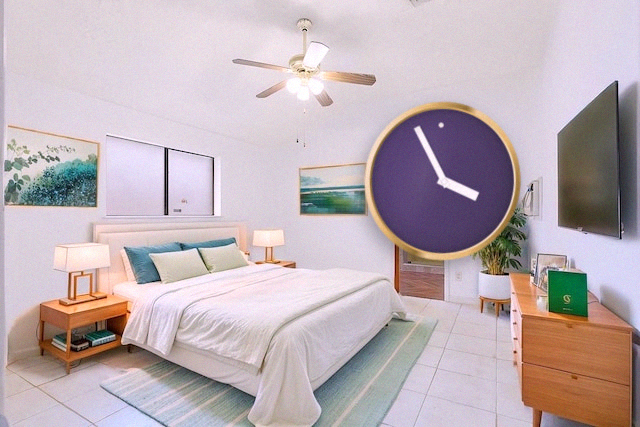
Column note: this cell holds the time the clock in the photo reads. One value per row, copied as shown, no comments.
3:56
